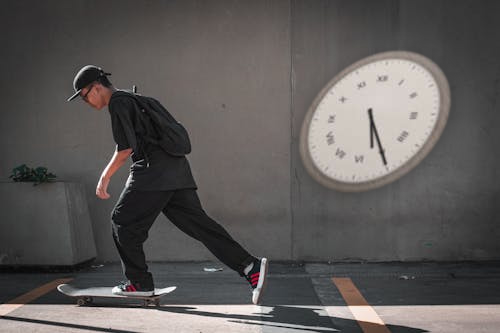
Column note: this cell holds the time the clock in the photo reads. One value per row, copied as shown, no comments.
5:25
